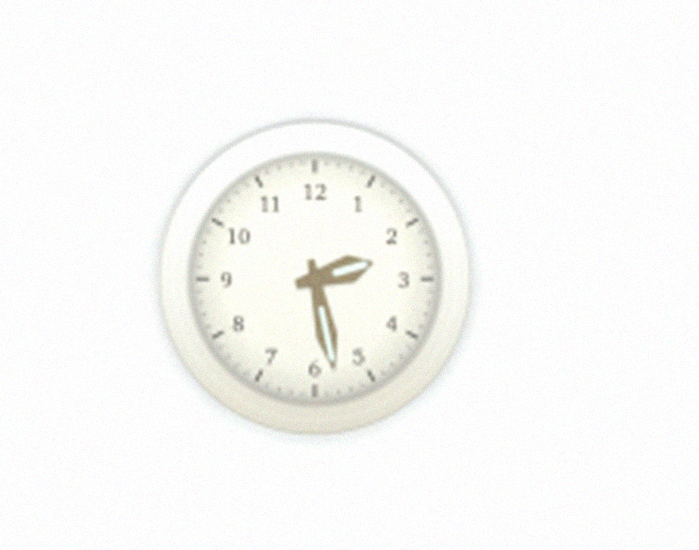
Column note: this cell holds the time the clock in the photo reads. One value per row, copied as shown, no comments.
2:28
